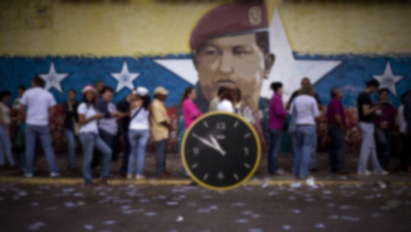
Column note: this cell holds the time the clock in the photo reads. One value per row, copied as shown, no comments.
10:50
